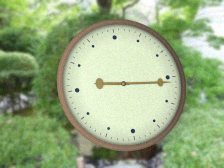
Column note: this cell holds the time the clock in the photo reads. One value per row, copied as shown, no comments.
9:16
